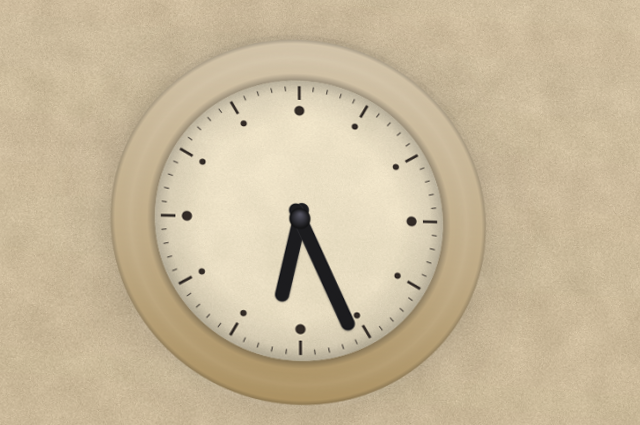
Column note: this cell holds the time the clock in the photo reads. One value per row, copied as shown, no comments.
6:26
